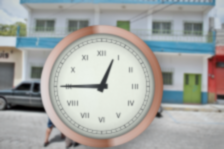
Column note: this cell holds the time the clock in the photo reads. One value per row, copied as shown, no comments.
12:45
